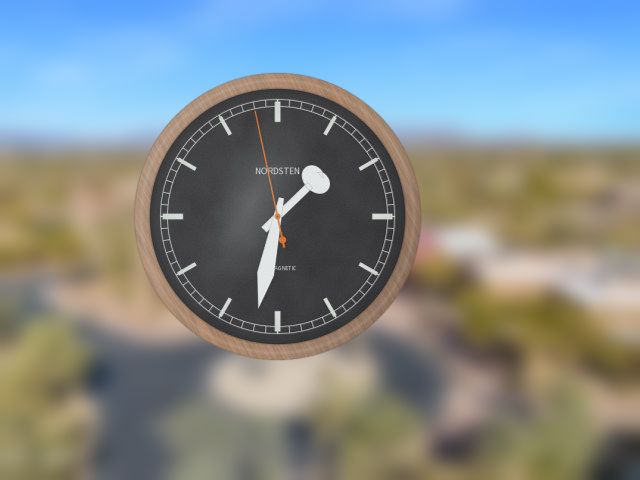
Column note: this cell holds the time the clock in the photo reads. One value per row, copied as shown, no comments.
1:31:58
